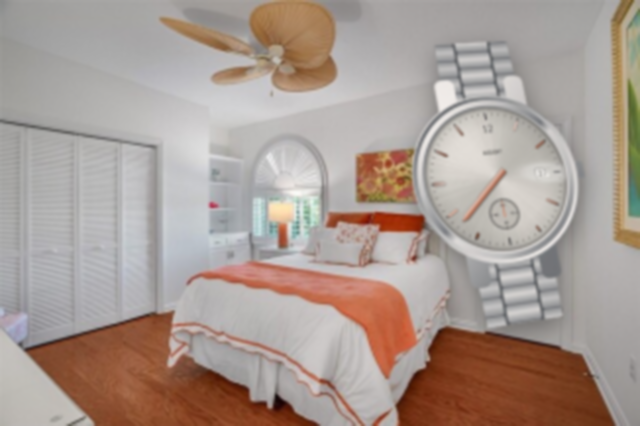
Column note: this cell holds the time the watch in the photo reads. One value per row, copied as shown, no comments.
7:38
